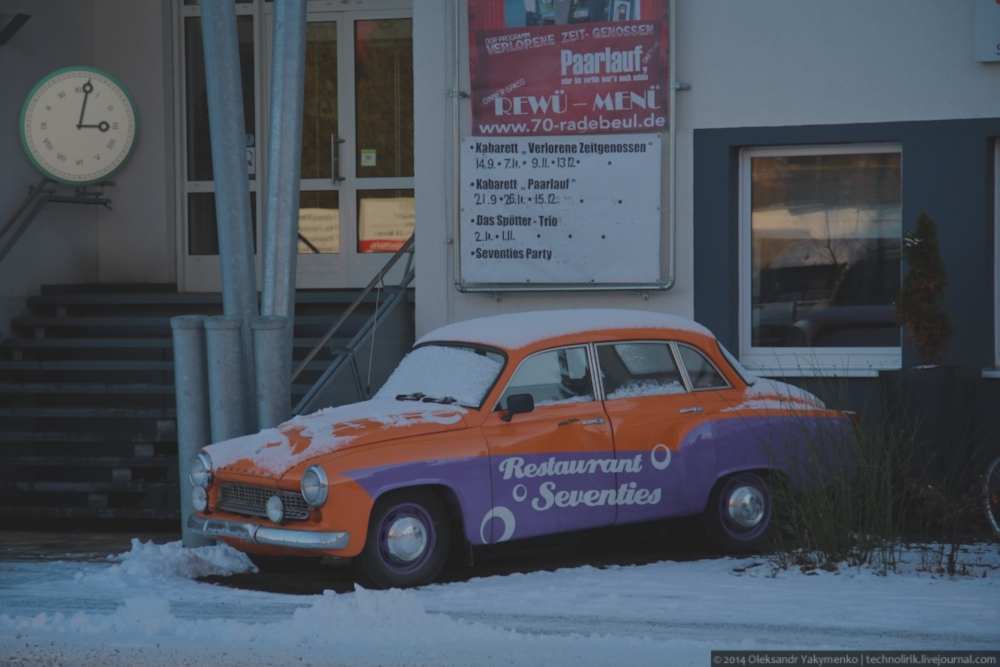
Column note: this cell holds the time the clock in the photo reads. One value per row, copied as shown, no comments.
3:02
